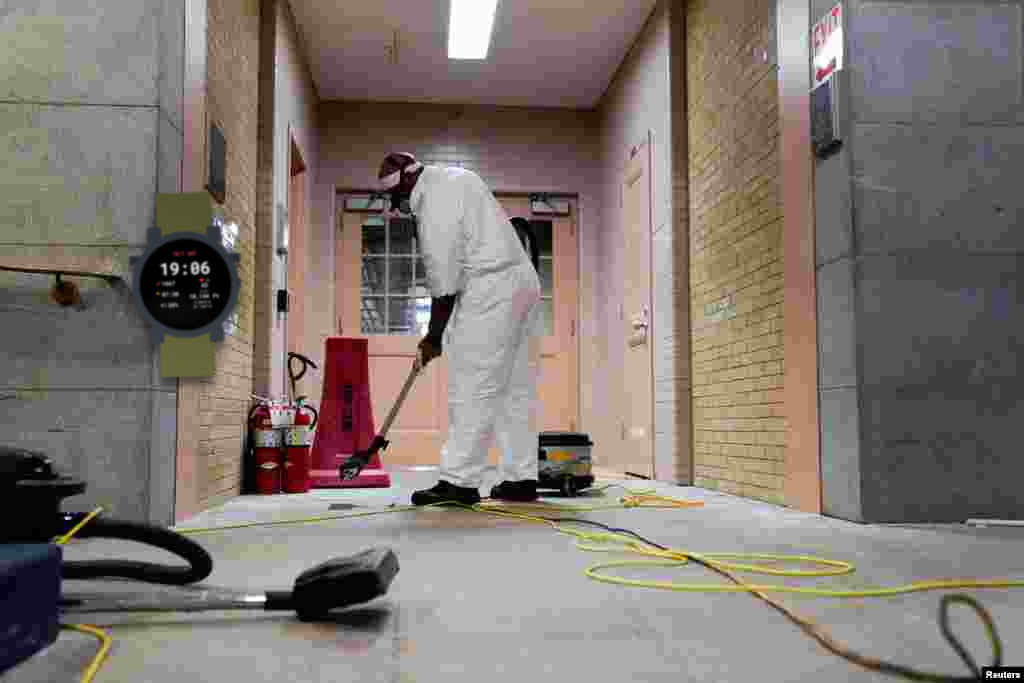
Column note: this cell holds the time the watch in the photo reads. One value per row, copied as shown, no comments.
19:06
